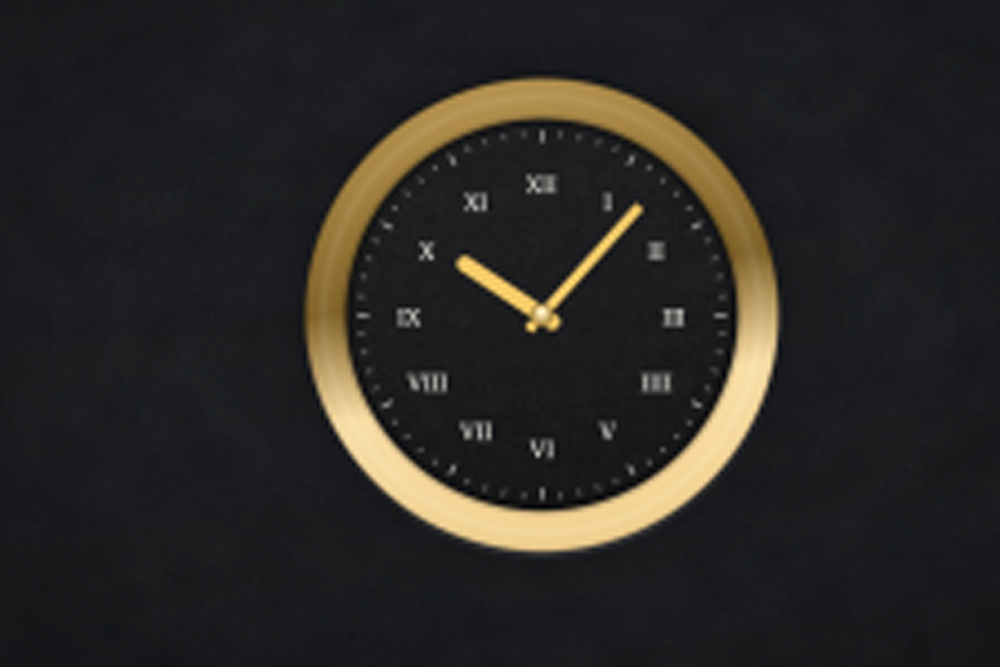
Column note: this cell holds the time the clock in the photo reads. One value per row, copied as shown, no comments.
10:07
